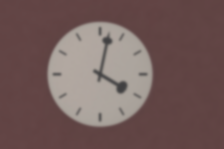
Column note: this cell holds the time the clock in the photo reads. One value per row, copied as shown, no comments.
4:02
